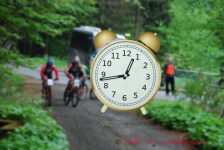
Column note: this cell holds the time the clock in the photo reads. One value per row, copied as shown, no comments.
12:43
